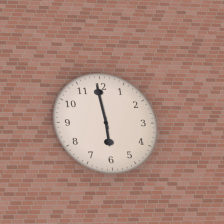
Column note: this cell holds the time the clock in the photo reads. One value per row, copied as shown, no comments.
5:59
